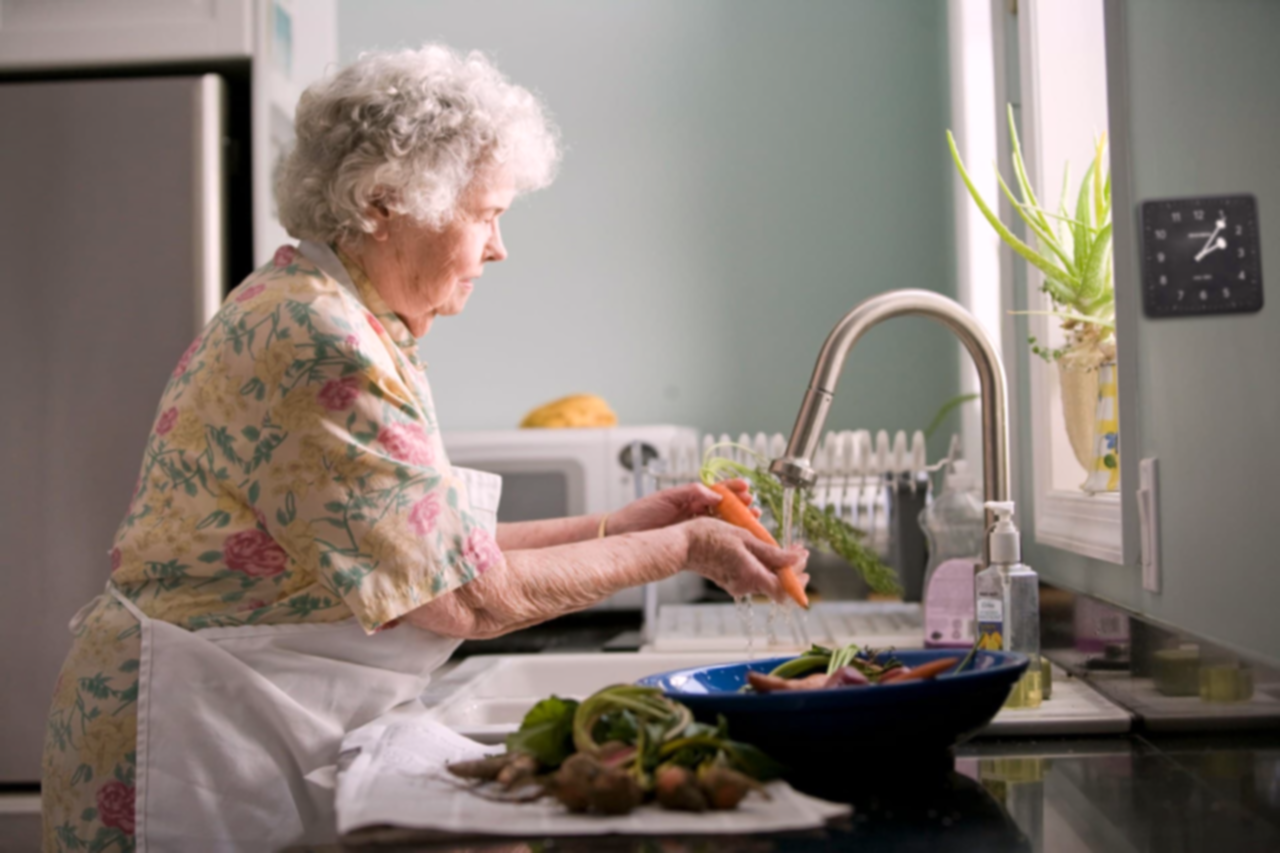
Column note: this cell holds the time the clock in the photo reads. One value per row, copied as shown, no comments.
2:06
